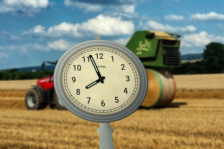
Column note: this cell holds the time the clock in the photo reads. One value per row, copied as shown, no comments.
7:57
